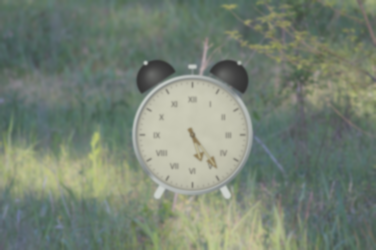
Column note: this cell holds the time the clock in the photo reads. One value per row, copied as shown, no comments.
5:24
